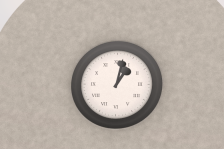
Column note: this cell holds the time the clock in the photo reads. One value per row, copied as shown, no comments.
1:02
